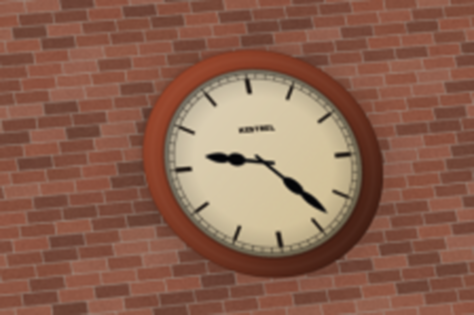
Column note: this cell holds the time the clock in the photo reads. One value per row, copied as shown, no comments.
9:23
